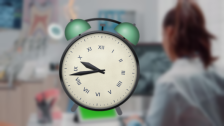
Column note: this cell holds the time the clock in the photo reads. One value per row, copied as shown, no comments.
9:43
